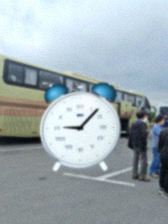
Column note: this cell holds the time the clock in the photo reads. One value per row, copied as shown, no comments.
9:07
